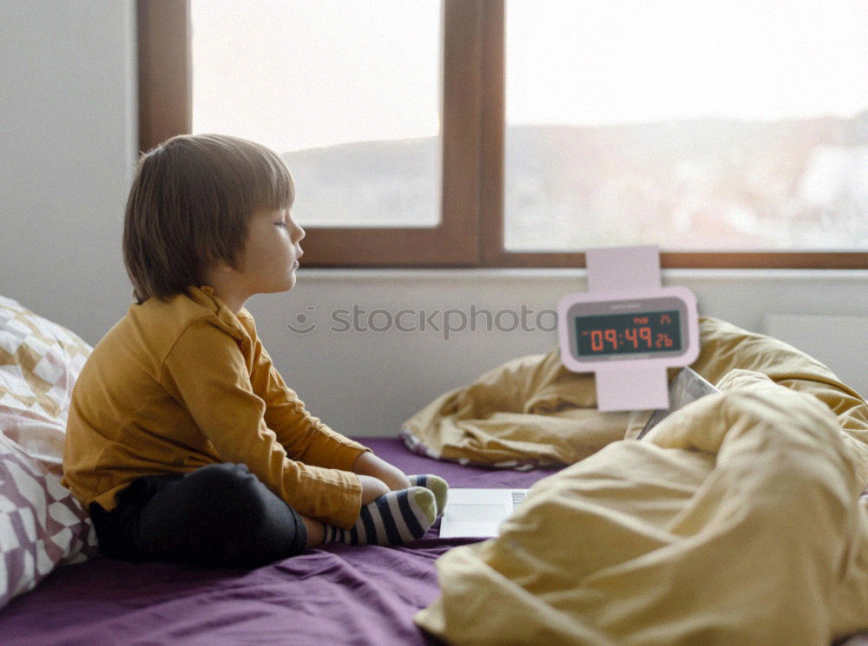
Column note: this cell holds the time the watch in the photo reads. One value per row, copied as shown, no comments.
9:49:26
